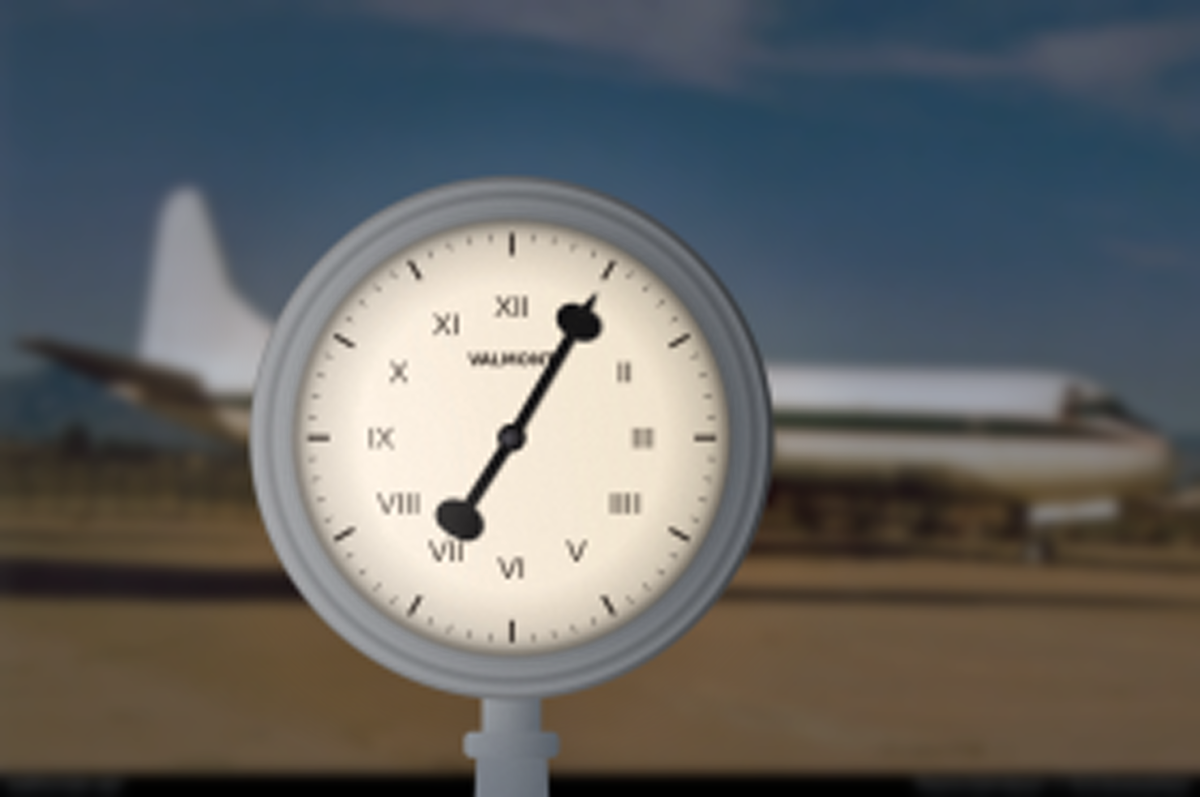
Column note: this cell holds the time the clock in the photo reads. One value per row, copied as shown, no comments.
7:05
